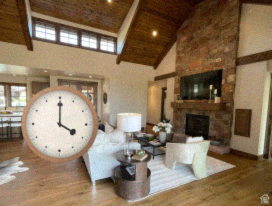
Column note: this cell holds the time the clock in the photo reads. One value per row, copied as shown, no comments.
4:00
